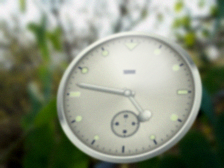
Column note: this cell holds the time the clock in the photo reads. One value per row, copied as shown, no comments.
4:47
